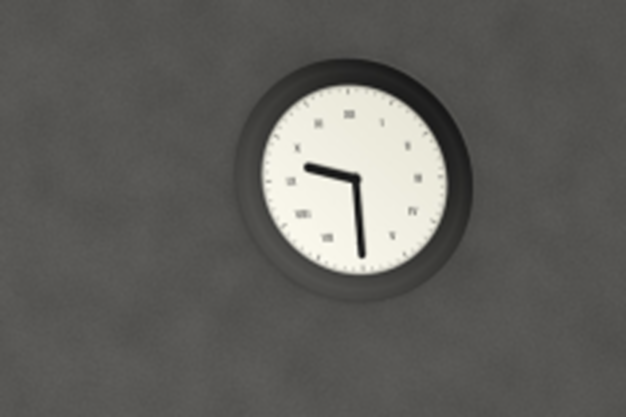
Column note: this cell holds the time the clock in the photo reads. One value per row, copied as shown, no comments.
9:30
